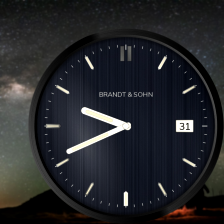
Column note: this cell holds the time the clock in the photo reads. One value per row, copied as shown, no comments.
9:41
